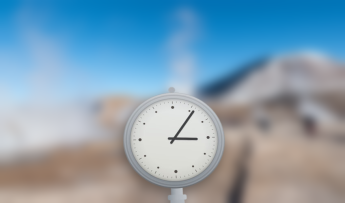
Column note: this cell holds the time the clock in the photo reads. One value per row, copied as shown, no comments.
3:06
